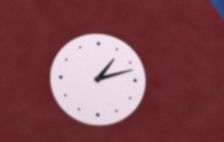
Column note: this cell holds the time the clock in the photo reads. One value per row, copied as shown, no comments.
1:12
